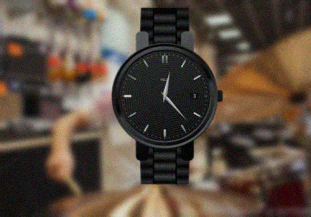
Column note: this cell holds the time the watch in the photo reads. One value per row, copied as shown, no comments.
12:23
